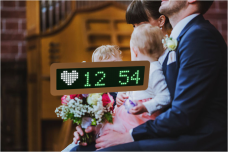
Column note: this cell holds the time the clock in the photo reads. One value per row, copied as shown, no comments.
12:54
